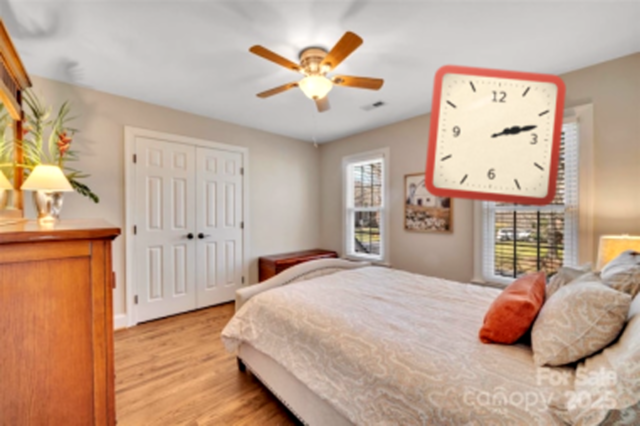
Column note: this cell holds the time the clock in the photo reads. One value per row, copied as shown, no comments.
2:12
